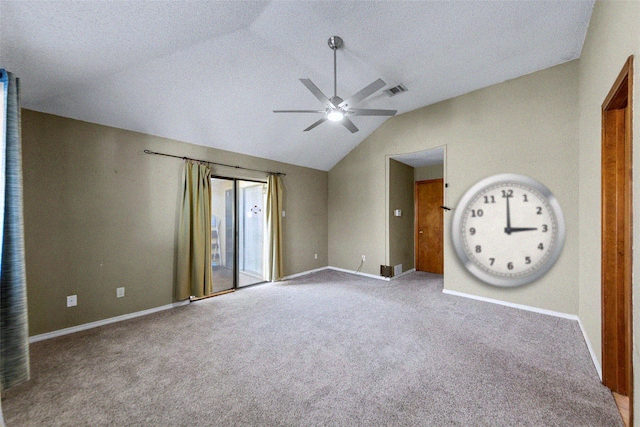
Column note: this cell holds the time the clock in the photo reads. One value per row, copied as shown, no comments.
3:00
